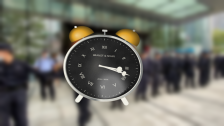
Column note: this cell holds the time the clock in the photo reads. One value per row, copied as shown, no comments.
3:18
